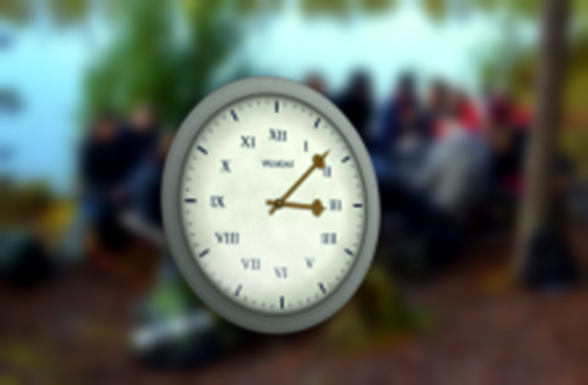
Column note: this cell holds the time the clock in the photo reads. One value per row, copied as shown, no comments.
3:08
